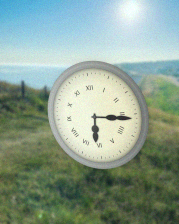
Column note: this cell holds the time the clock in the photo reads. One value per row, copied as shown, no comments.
6:16
